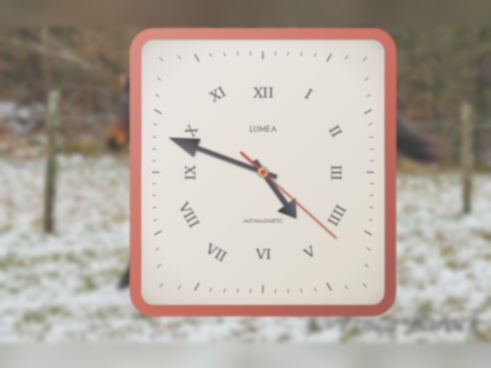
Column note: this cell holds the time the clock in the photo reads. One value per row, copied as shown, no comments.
4:48:22
